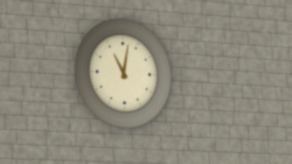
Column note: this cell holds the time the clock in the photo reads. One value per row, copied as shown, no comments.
11:02
